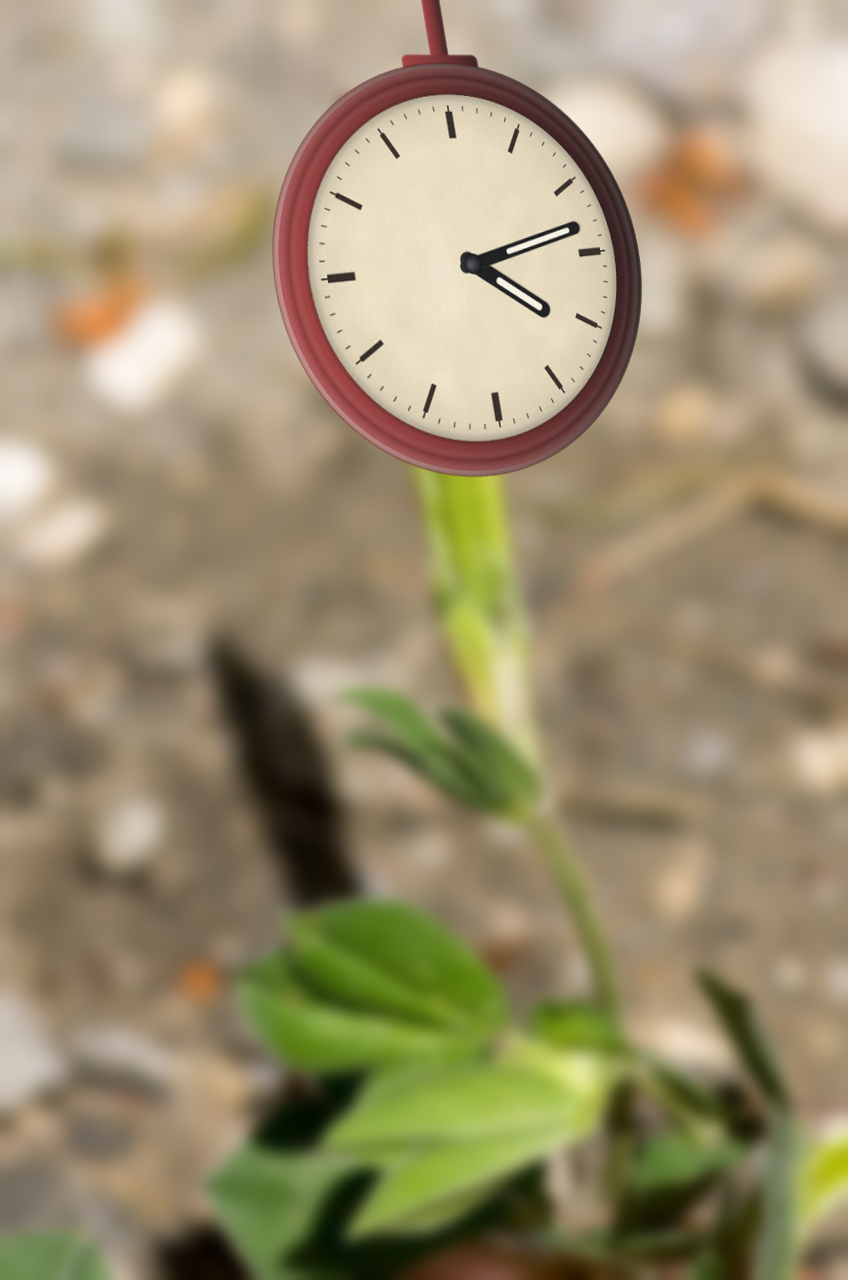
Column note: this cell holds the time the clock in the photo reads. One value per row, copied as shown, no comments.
4:13
